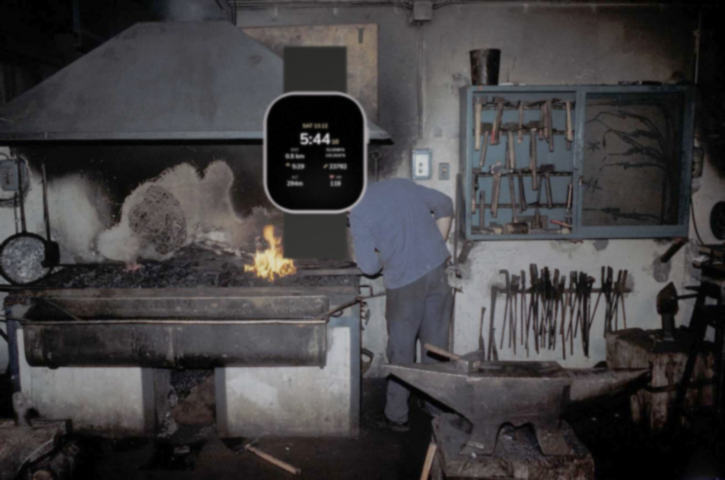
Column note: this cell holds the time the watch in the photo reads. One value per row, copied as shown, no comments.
5:44
